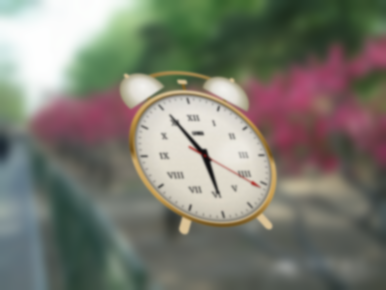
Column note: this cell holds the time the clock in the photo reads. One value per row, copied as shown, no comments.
5:55:21
